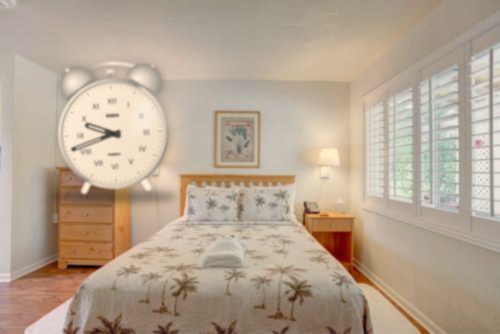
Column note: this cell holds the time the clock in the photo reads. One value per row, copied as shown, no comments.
9:42
